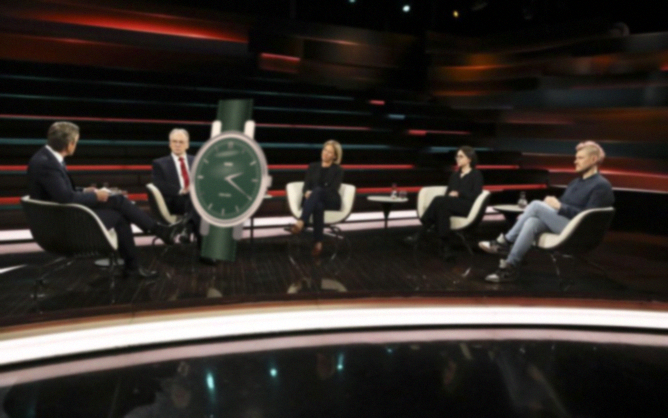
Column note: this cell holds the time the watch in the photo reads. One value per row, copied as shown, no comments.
2:20
